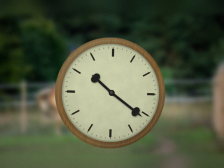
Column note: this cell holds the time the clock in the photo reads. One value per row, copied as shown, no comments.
10:21
